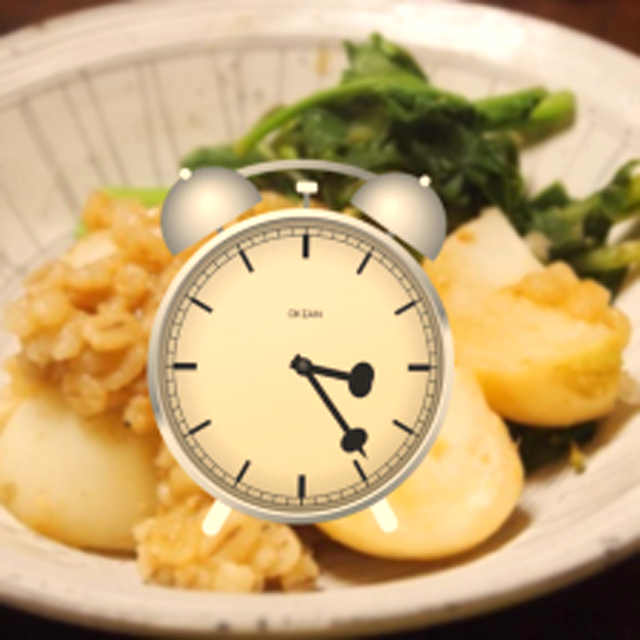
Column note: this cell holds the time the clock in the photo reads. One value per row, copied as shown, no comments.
3:24
